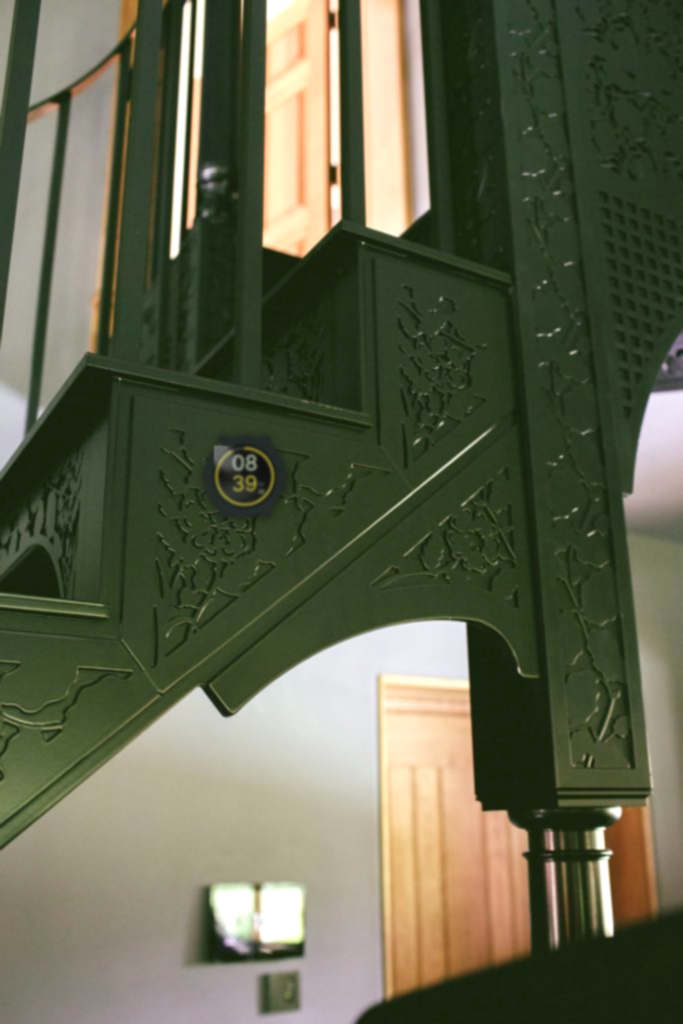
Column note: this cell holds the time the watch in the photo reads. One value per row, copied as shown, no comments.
8:39
